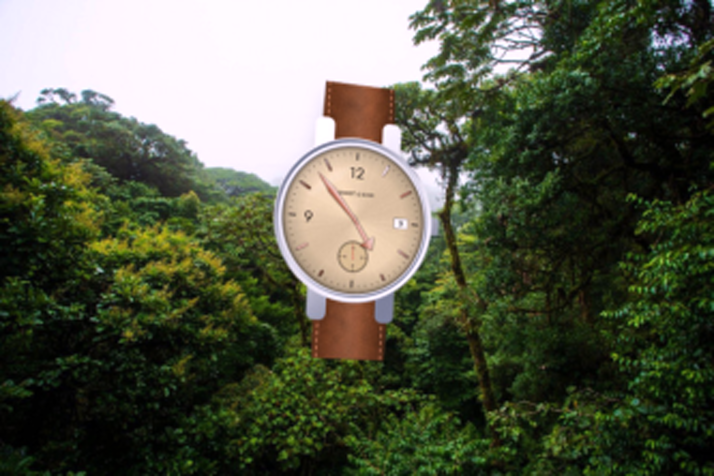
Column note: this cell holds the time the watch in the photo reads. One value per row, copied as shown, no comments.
4:53
